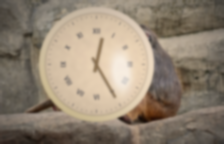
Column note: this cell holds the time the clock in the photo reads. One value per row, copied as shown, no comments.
12:25
